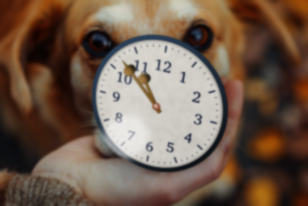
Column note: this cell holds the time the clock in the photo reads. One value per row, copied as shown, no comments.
10:52
